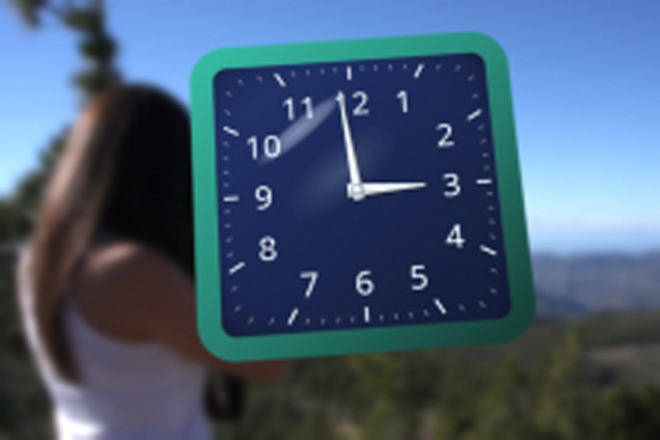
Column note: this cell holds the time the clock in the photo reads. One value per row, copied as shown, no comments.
2:59
